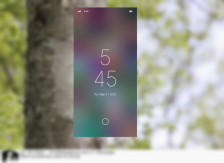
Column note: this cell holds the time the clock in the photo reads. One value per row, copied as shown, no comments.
5:45
